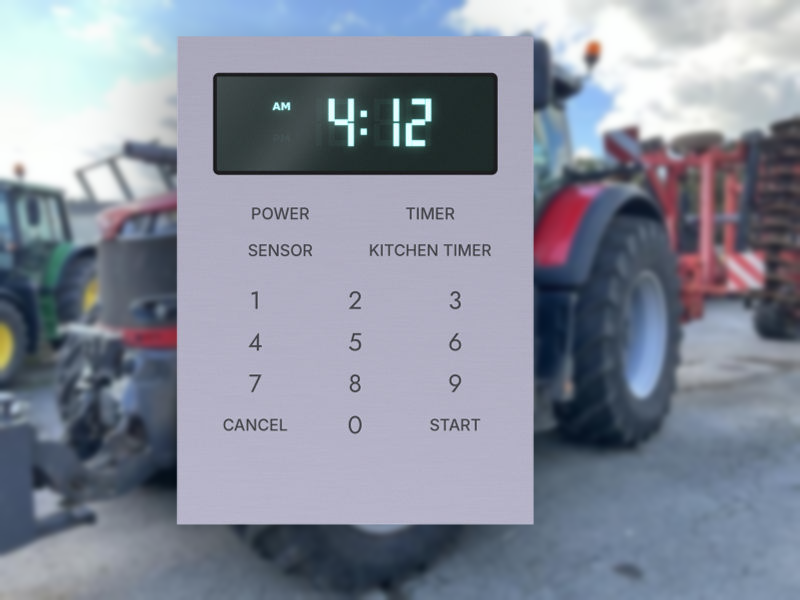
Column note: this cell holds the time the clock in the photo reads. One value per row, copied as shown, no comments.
4:12
